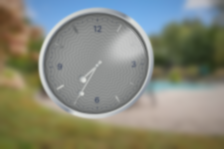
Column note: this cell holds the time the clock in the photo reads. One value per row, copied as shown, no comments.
7:35
